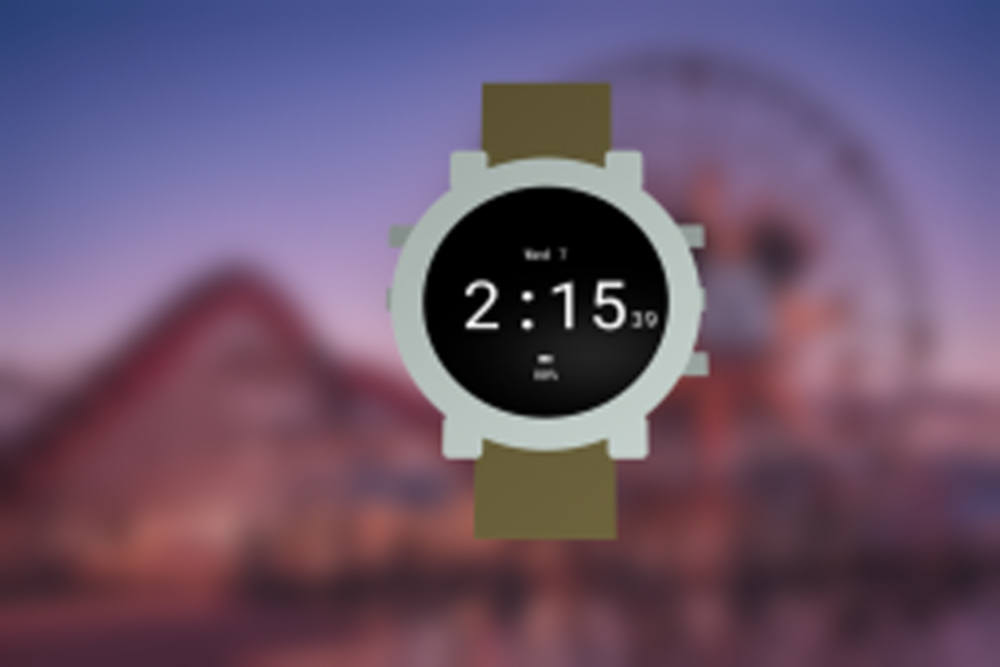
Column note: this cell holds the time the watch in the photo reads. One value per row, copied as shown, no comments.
2:15
